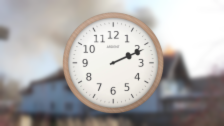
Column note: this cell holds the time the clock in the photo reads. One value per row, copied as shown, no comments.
2:11
